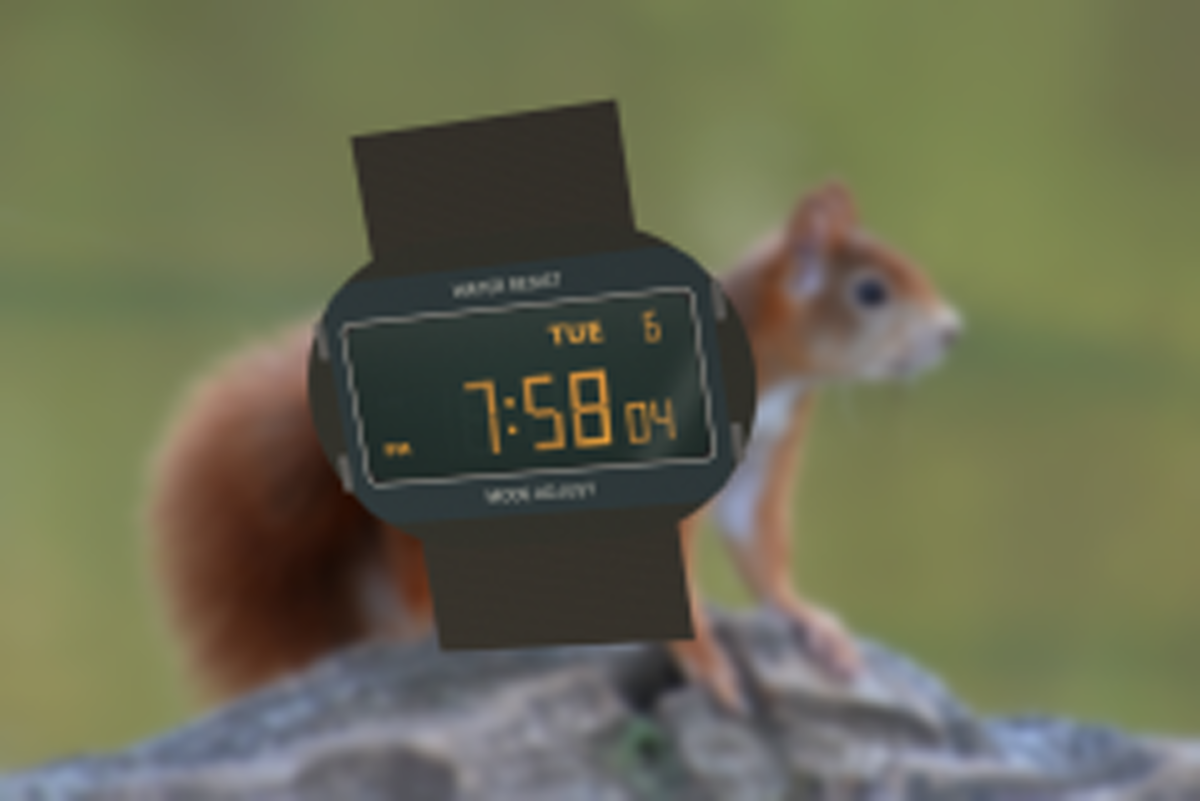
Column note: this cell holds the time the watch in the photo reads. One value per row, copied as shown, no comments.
7:58:04
